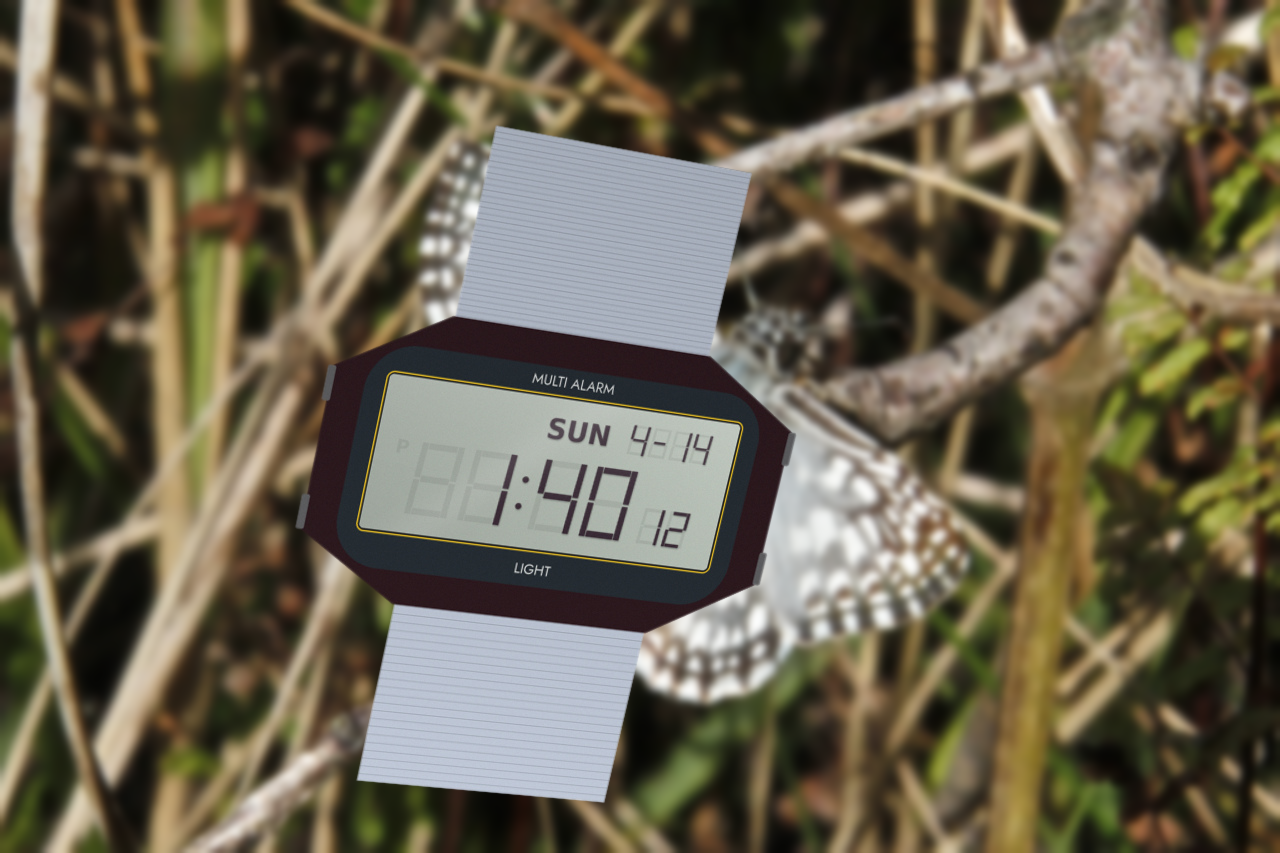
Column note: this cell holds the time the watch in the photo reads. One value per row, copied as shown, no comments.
1:40:12
